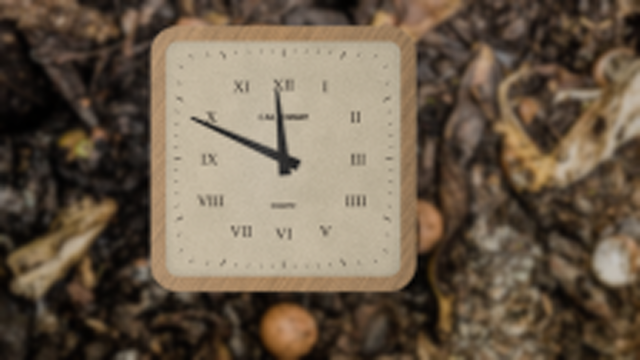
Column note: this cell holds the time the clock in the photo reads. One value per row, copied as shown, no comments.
11:49
